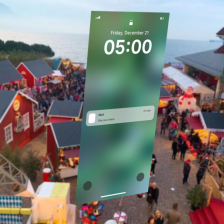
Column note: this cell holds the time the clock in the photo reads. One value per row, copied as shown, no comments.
5:00
